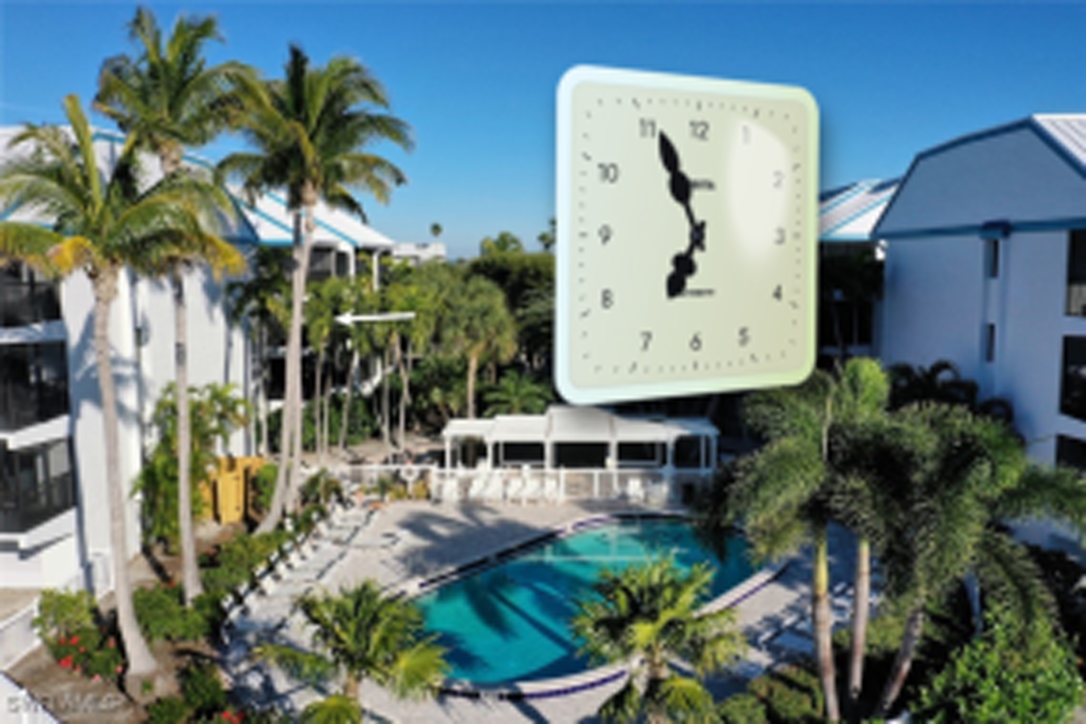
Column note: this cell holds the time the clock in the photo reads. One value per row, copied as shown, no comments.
6:56
